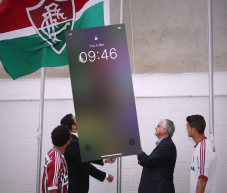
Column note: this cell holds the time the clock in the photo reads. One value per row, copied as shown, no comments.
9:46
